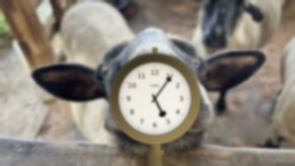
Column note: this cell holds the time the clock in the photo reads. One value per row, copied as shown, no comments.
5:06
